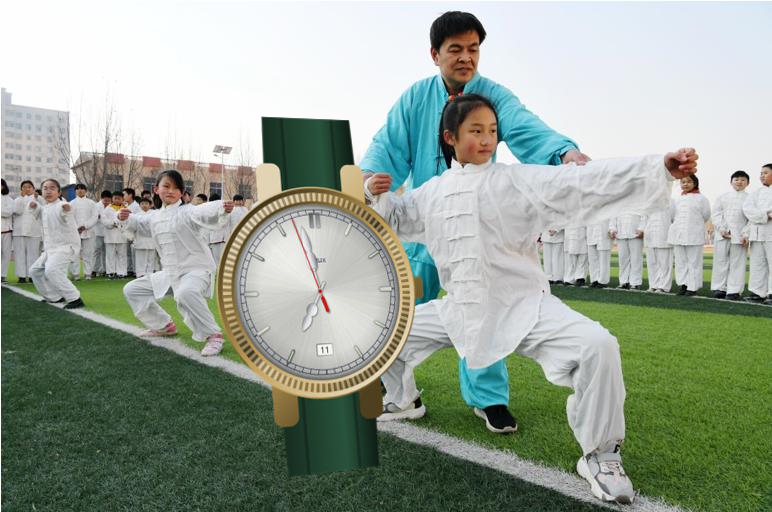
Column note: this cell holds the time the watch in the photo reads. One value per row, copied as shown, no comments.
6:57:57
